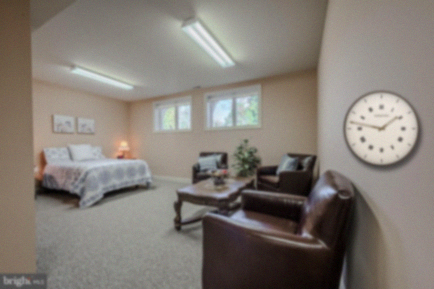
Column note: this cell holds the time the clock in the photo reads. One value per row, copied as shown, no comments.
1:47
